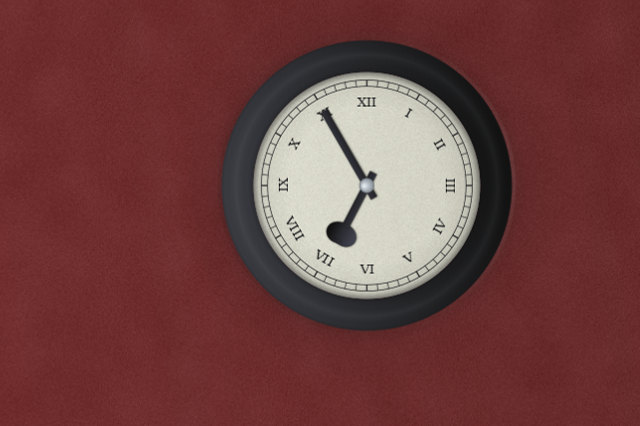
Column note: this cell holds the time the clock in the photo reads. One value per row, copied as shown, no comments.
6:55
